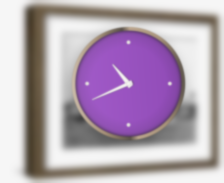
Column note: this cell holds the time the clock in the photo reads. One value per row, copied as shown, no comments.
10:41
